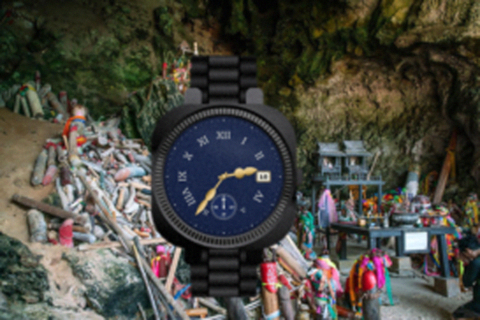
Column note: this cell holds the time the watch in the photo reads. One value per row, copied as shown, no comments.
2:36
